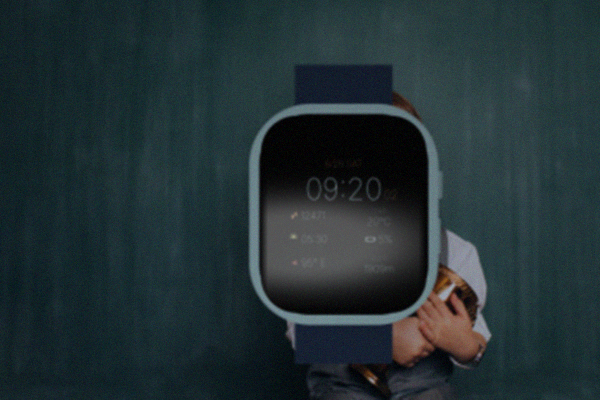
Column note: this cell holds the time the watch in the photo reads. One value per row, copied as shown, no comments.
9:20
